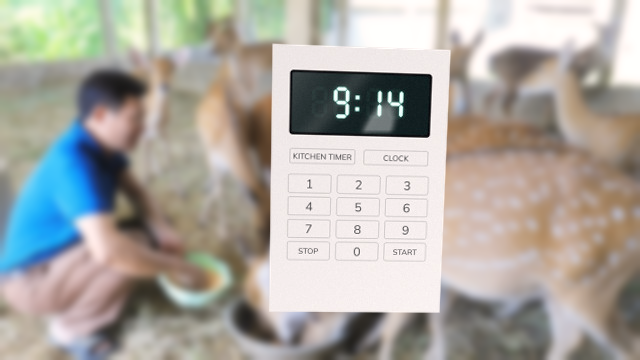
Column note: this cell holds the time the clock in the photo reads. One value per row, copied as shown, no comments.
9:14
